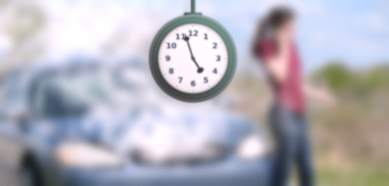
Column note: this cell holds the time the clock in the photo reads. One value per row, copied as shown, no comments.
4:57
